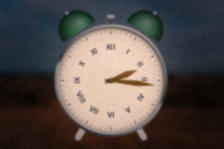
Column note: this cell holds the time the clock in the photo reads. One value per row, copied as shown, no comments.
2:16
